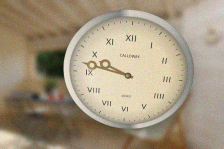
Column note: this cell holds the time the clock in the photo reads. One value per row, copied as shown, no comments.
9:47
